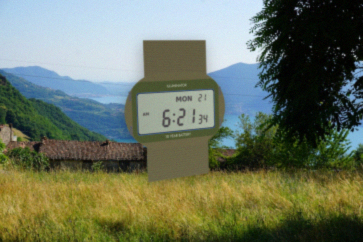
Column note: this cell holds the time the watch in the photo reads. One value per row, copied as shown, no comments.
6:21:34
